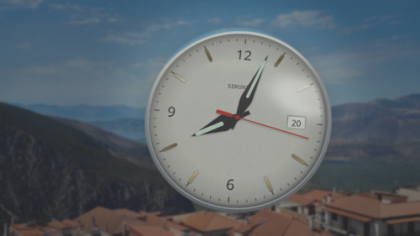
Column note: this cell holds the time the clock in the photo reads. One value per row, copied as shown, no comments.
8:03:17
